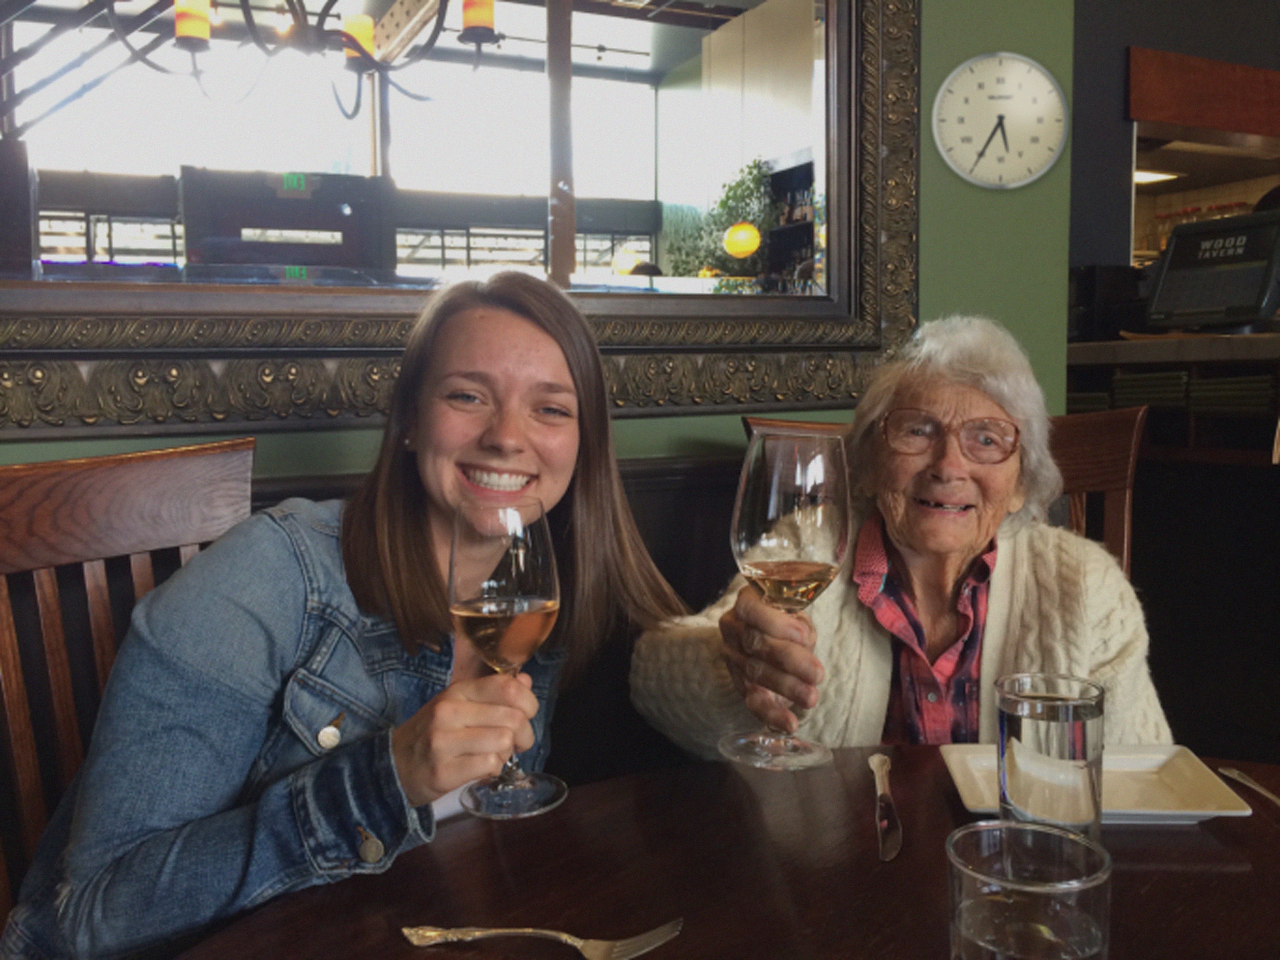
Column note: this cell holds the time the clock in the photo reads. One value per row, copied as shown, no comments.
5:35
